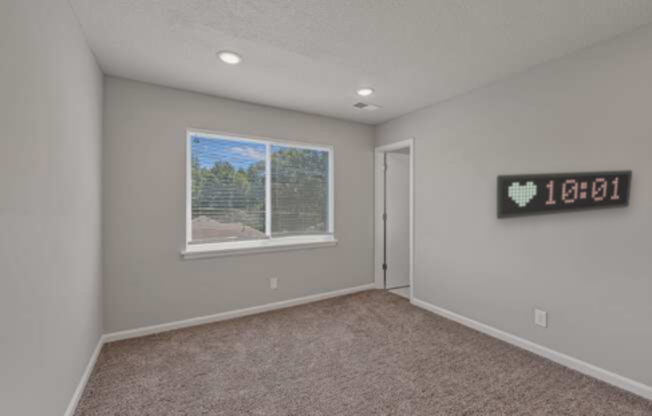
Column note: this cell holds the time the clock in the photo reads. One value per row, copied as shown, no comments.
10:01
